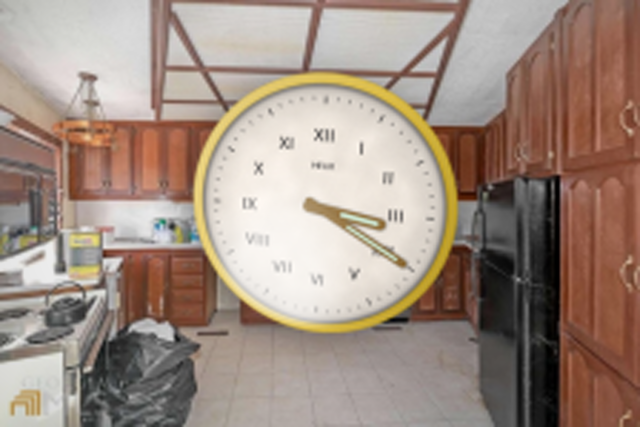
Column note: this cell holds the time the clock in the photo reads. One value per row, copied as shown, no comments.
3:20
